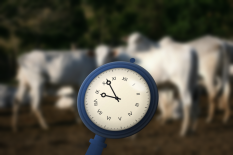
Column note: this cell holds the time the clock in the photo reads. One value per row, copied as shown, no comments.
8:52
